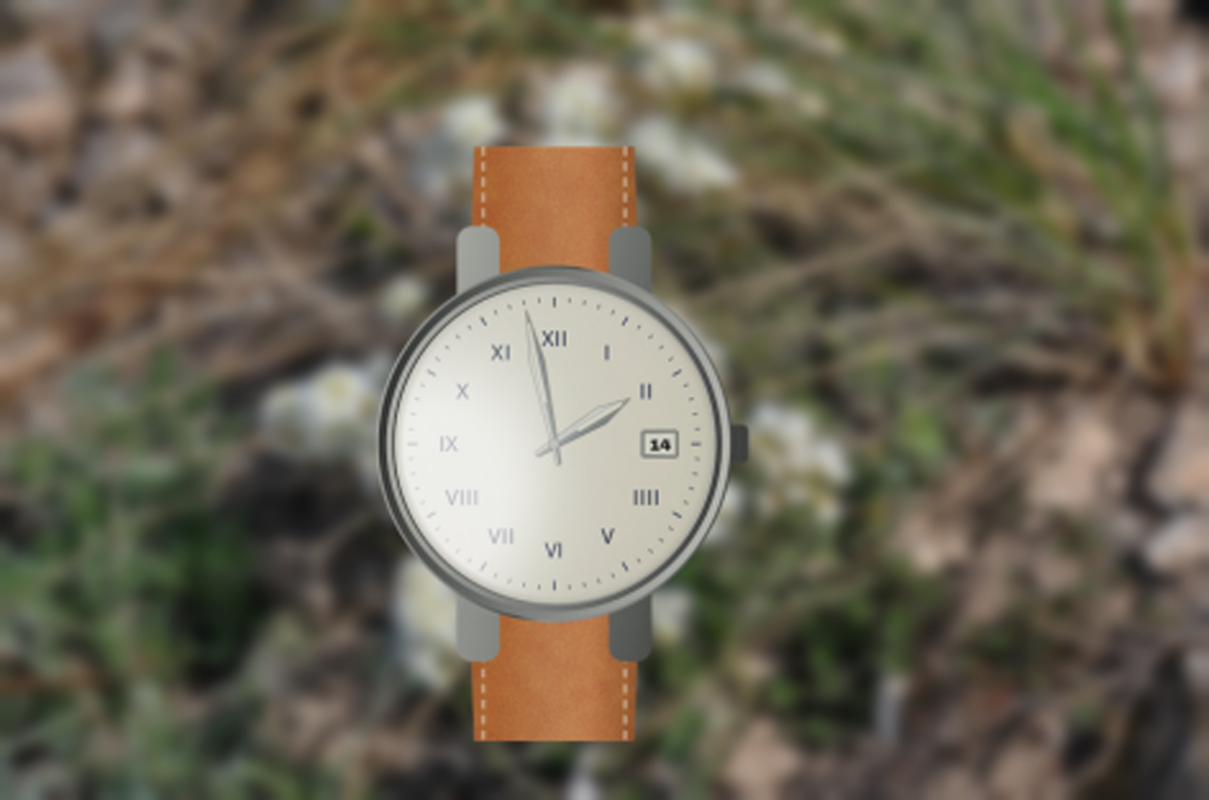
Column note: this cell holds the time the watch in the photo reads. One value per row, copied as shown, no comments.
1:58
